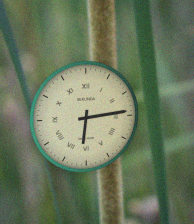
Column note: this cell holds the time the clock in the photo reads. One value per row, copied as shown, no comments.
6:14
